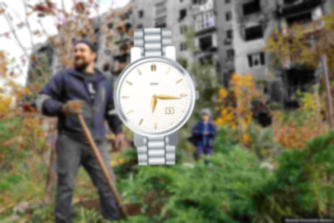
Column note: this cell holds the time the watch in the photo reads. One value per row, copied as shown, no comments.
6:16
